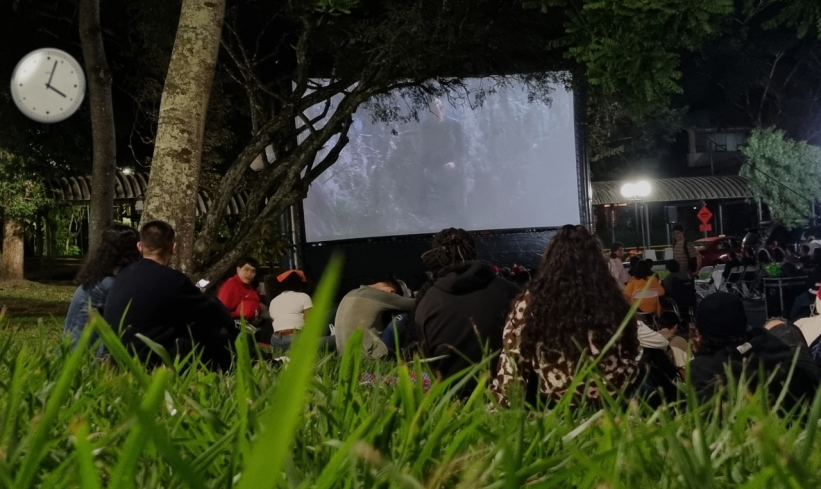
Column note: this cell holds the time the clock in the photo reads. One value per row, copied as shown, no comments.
4:03
